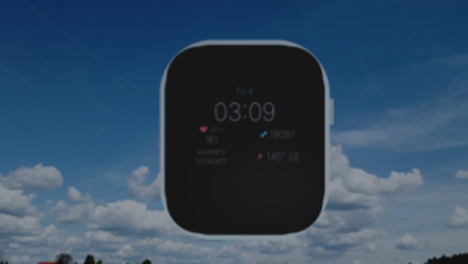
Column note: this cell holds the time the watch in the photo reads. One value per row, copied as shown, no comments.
3:09
